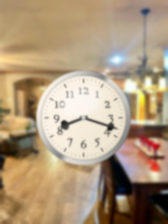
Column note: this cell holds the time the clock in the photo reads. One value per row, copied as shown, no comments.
8:18
